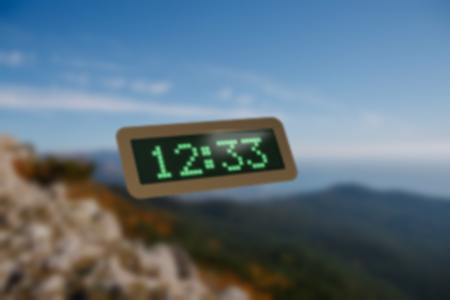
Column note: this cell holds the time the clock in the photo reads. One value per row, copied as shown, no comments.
12:33
